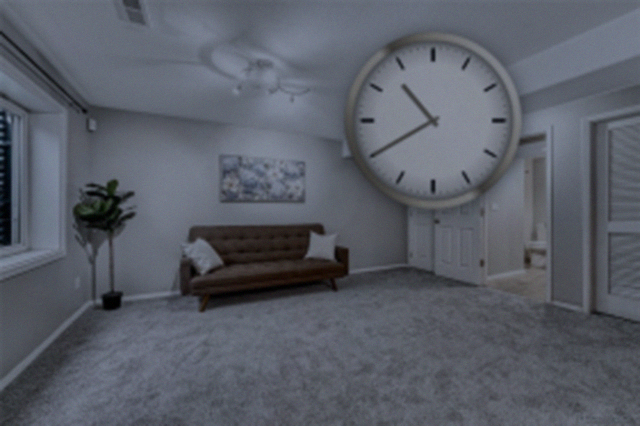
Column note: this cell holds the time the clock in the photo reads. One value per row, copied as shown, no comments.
10:40
